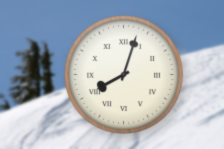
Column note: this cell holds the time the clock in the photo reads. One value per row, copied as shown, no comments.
8:03
